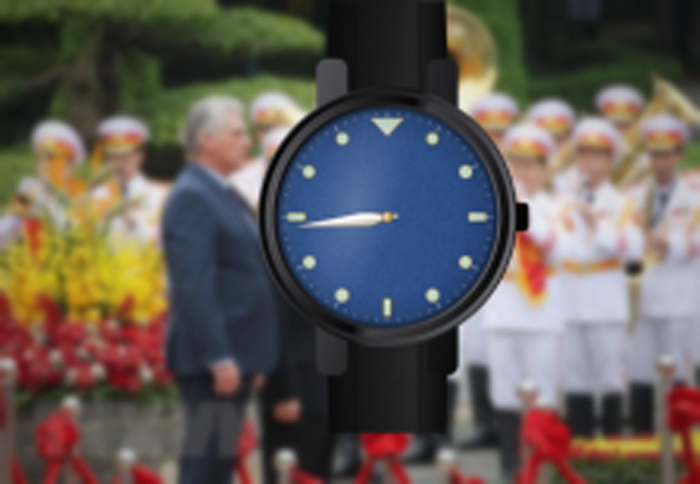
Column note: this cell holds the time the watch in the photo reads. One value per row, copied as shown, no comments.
8:44
